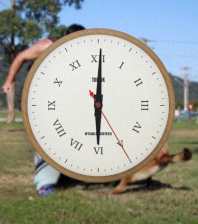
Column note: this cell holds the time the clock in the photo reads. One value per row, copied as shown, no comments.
6:00:25
